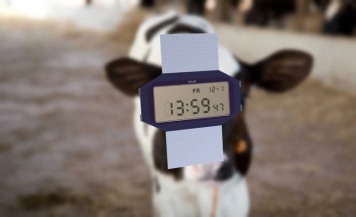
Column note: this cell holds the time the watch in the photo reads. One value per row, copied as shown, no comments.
13:59:47
